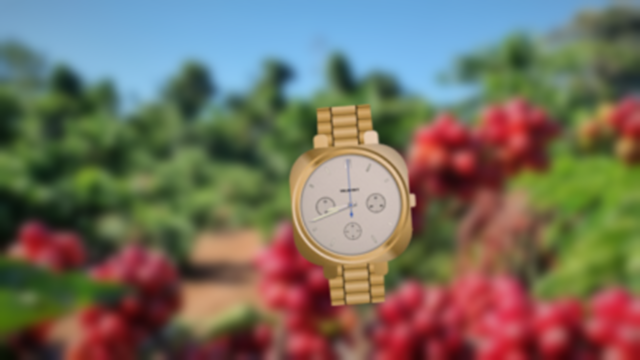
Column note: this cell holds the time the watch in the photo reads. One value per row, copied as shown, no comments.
8:42
